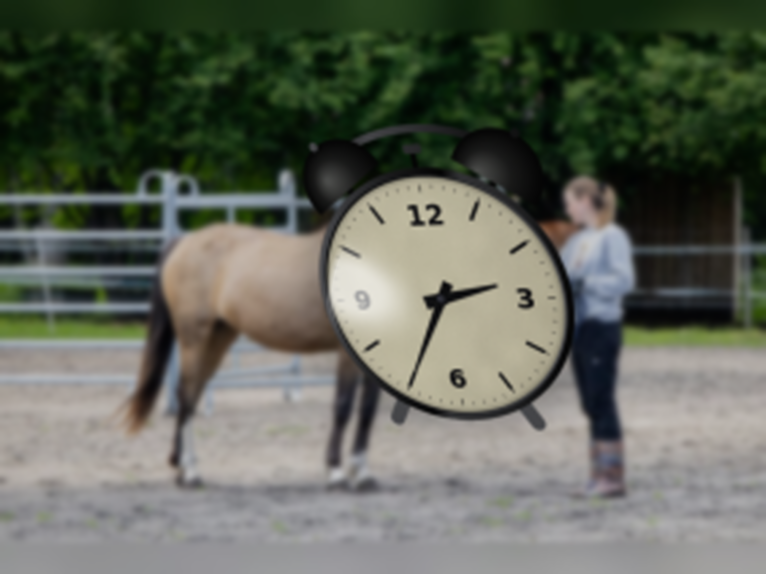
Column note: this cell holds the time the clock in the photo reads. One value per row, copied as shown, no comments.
2:35
